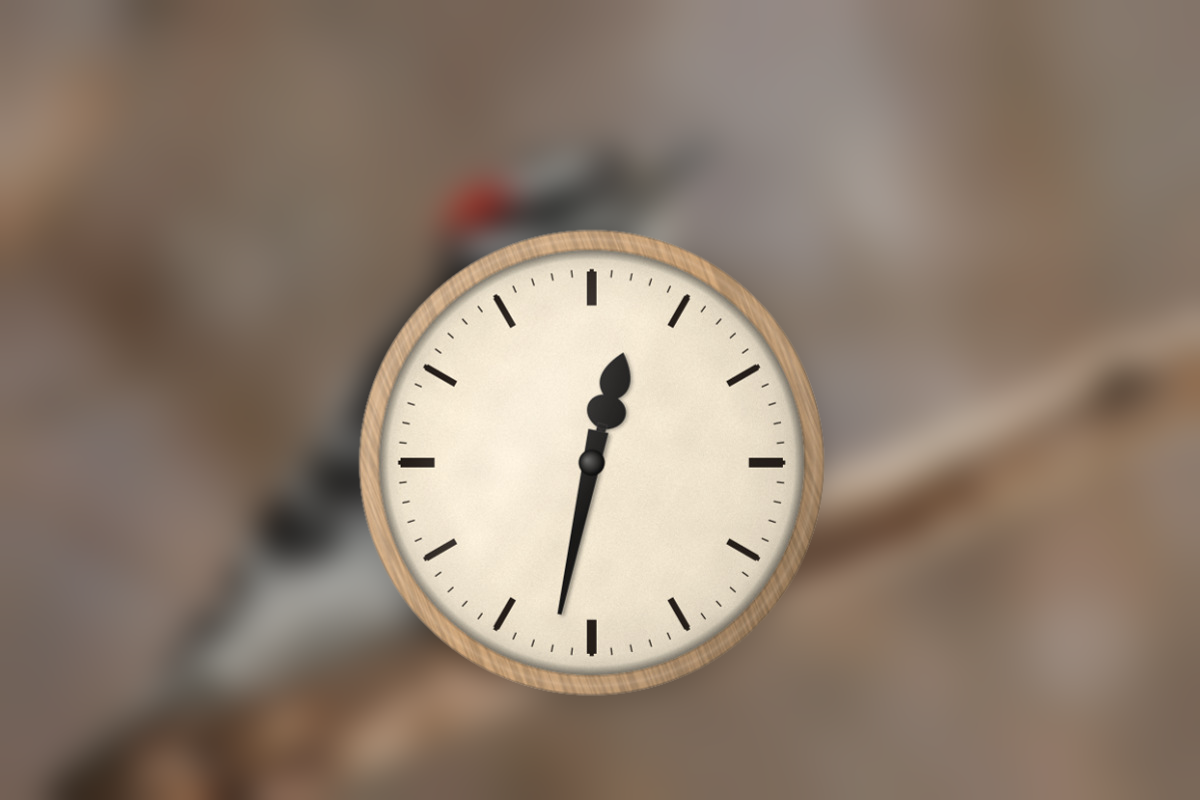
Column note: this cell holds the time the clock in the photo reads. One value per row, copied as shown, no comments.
12:32
